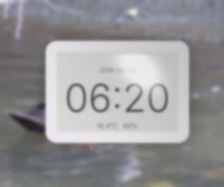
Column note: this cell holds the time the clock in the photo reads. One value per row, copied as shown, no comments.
6:20
